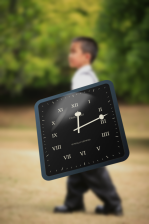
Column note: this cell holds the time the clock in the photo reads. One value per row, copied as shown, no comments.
12:13
